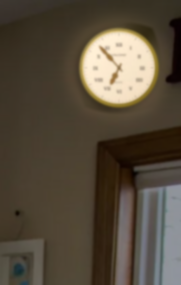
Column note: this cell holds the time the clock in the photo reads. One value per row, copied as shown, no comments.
6:53
